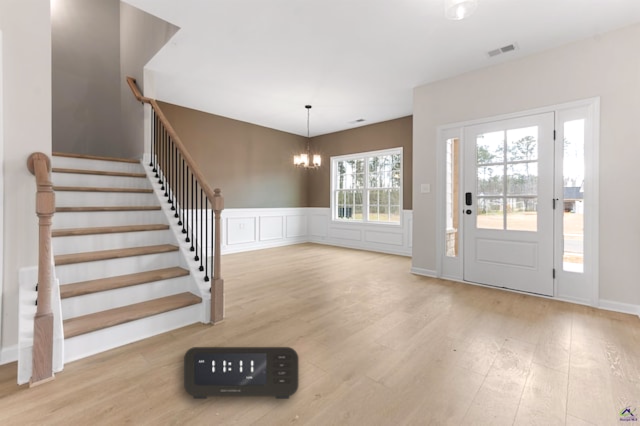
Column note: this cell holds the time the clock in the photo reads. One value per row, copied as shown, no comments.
11:11
